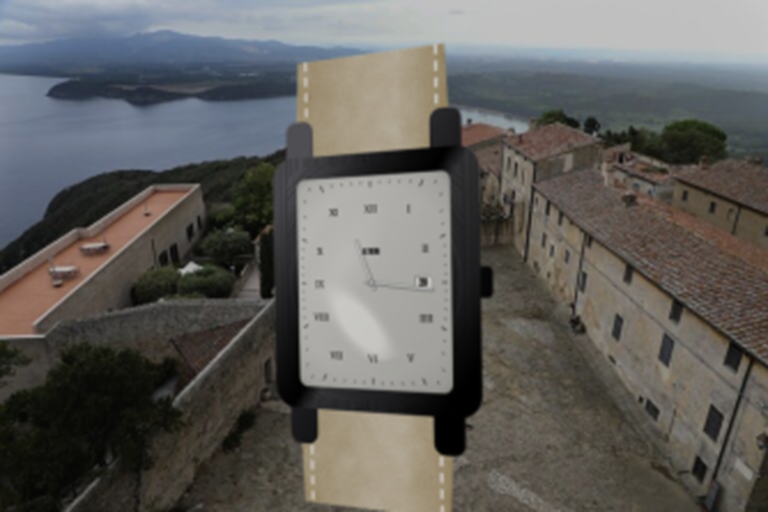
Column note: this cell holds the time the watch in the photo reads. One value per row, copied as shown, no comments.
11:16
